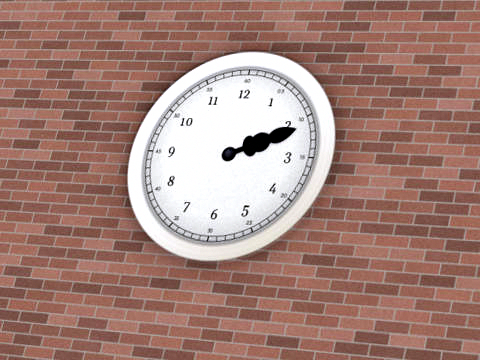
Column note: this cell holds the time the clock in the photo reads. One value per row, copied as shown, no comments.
2:11
